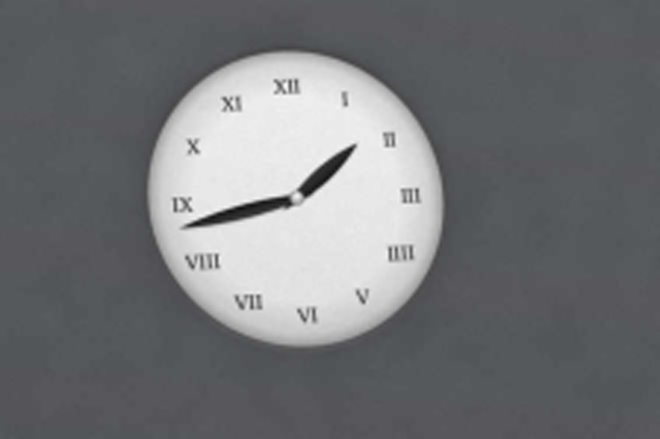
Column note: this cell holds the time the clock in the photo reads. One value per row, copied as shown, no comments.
1:43
